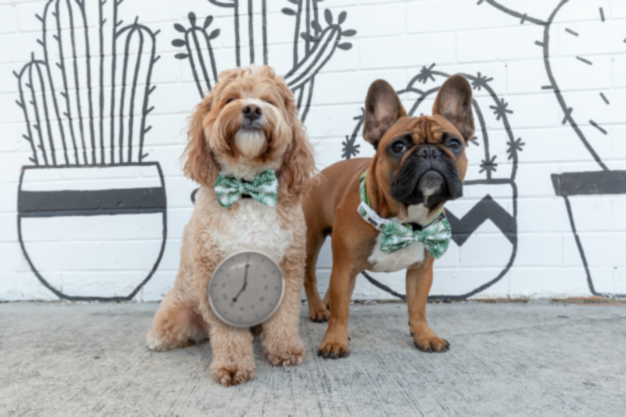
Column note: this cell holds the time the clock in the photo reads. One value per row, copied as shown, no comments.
7:00
